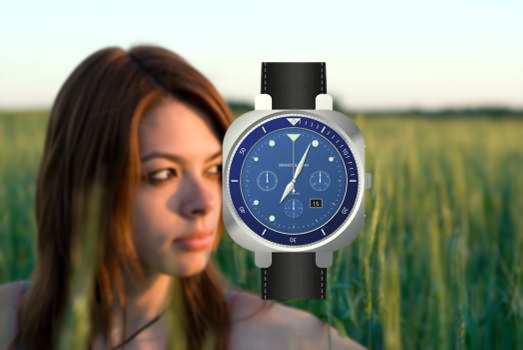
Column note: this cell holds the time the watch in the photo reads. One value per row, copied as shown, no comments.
7:04
